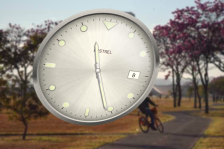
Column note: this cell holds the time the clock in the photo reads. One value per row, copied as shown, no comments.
11:26
